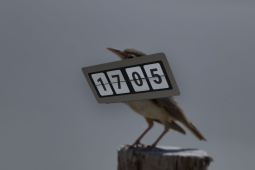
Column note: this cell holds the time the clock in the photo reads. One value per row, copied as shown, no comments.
17:05
